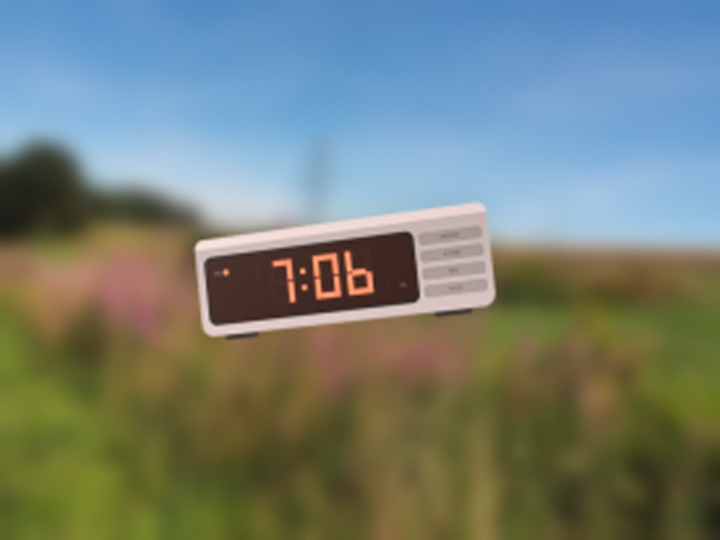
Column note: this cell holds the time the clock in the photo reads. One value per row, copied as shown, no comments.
7:06
